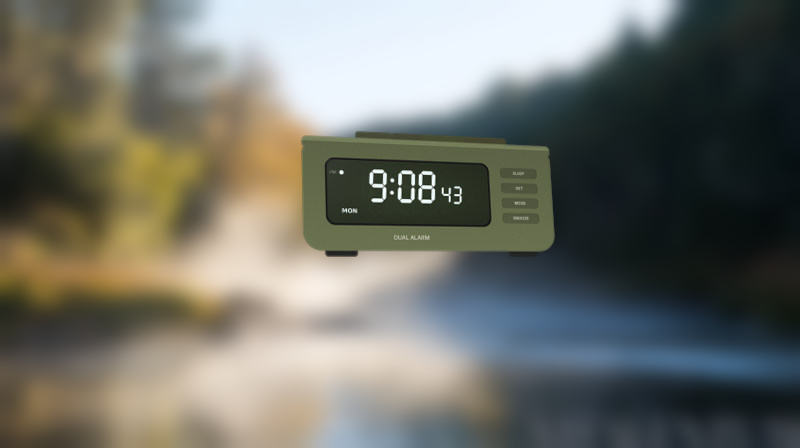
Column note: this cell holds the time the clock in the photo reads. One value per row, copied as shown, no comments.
9:08:43
